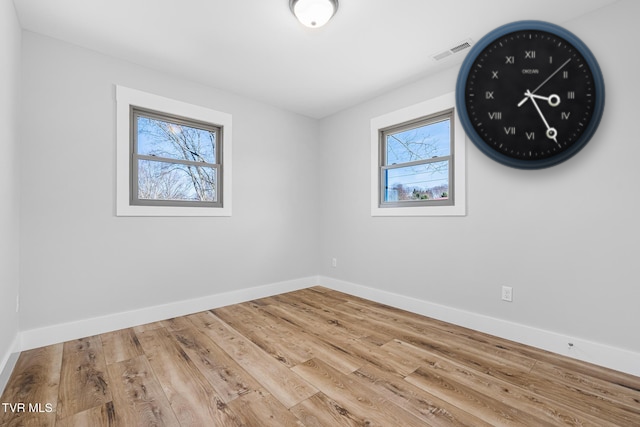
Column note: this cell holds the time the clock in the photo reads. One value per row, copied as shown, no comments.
3:25:08
